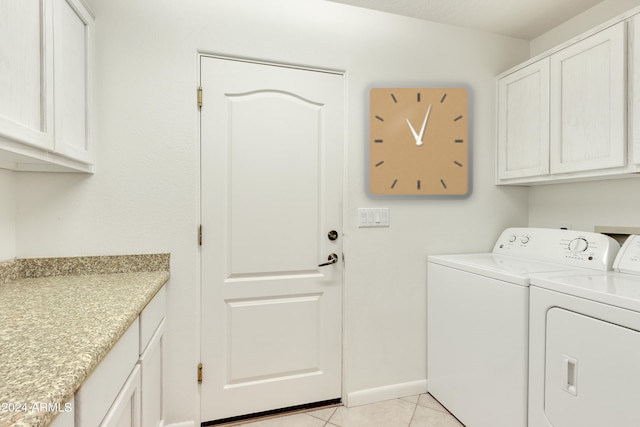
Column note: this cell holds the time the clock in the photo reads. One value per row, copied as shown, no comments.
11:03
